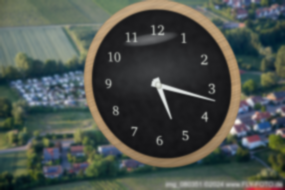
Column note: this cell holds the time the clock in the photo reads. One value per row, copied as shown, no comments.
5:17
